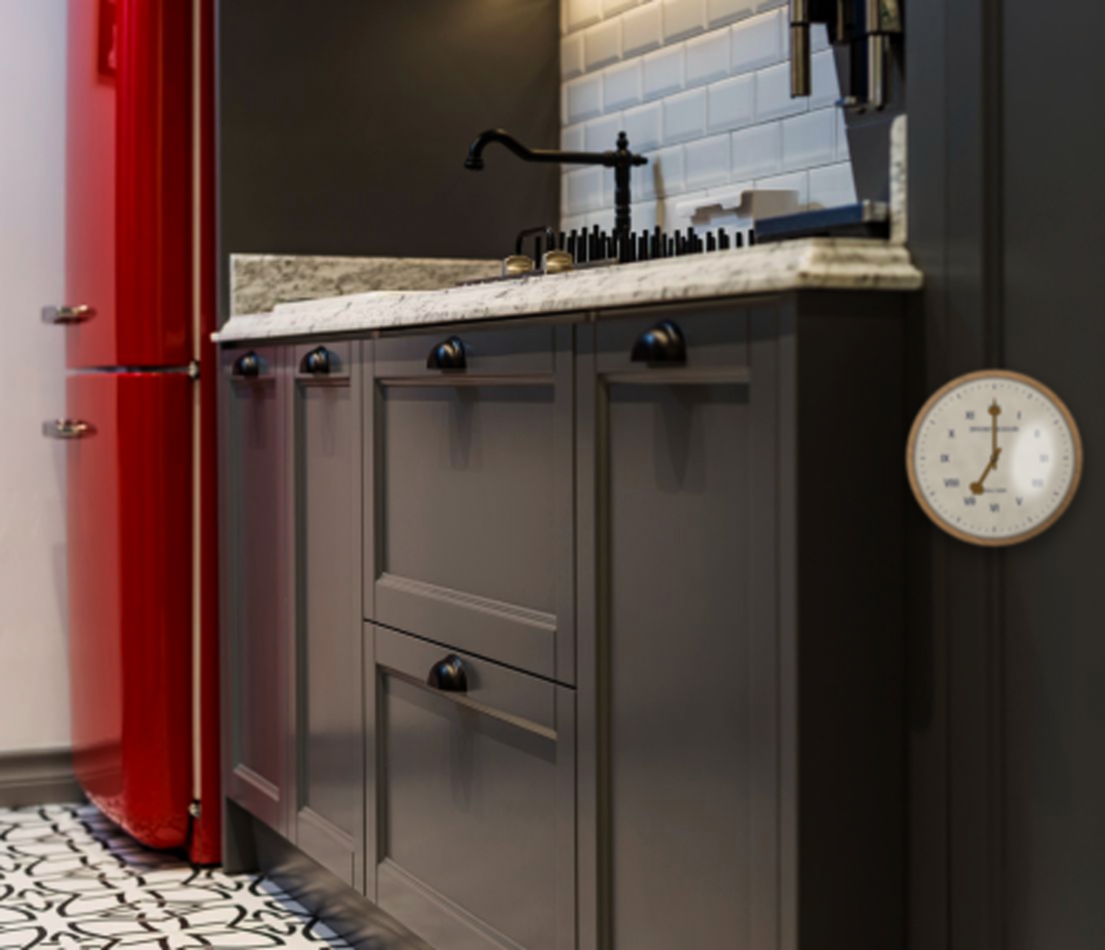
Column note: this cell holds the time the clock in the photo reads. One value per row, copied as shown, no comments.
7:00
